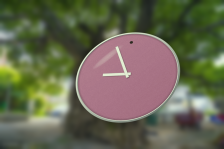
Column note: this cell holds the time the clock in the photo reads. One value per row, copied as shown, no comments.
8:56
